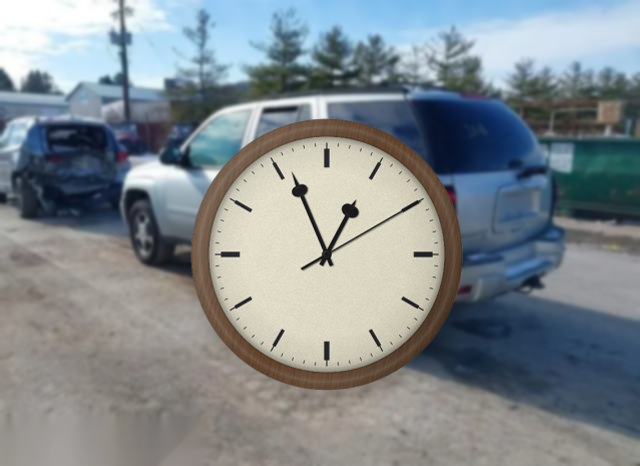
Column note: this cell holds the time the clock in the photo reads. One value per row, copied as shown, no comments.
12:56:10
